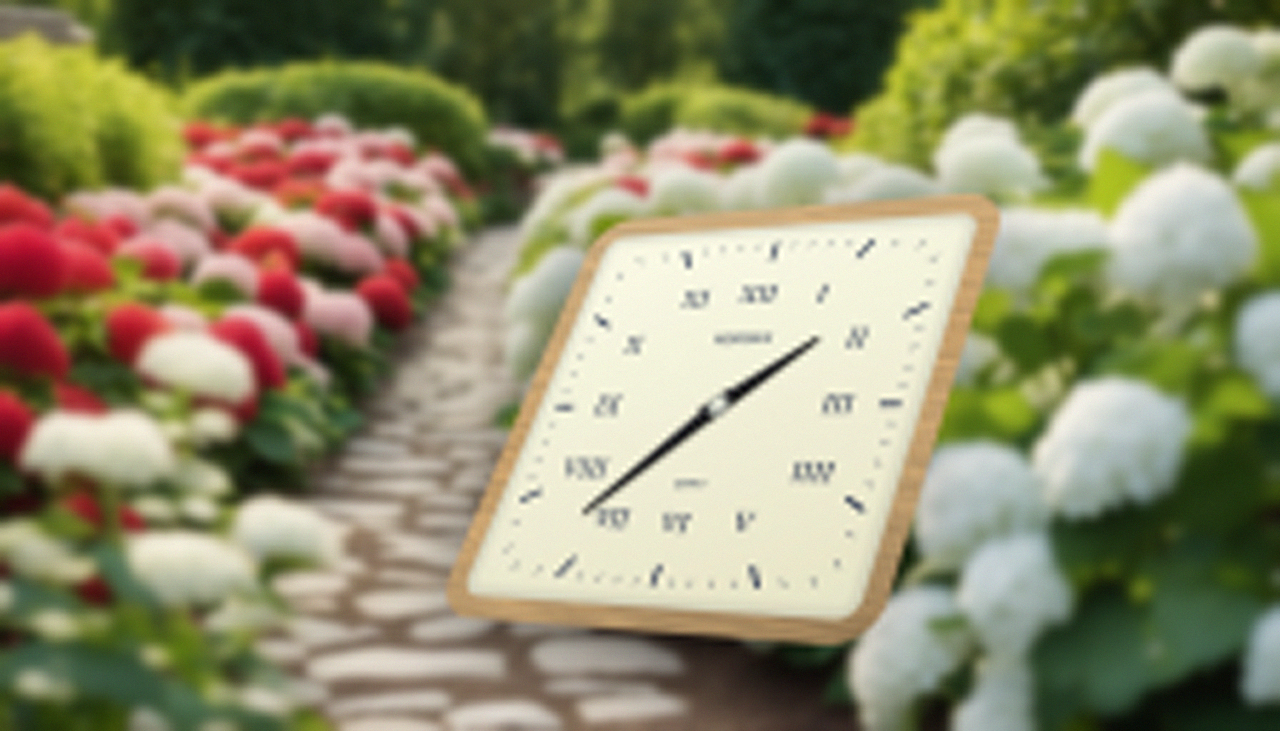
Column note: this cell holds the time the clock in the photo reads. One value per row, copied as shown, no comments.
1:37
